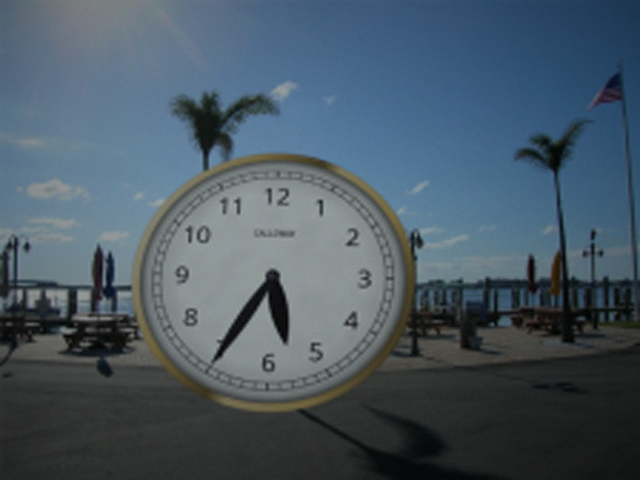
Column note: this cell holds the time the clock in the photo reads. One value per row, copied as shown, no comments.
5:35
